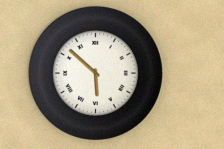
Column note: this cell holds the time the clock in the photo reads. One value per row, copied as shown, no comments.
5:52
